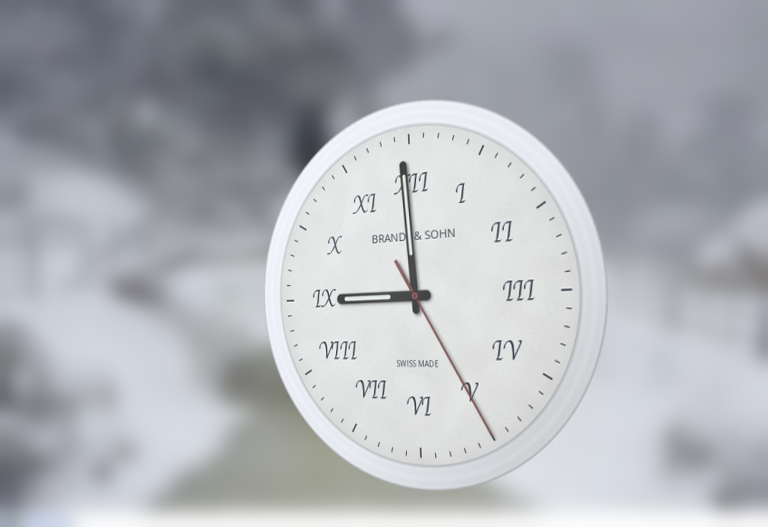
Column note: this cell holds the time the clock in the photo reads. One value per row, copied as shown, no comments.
8:59:25
